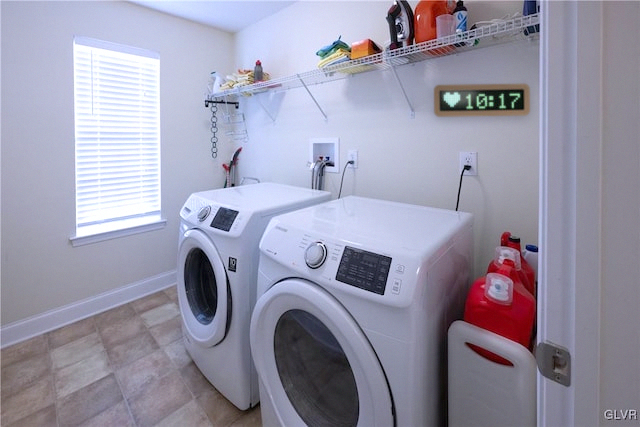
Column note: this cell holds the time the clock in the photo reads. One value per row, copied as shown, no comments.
10:17
